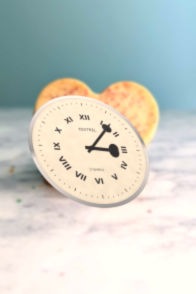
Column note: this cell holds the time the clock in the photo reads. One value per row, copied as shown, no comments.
3:07
